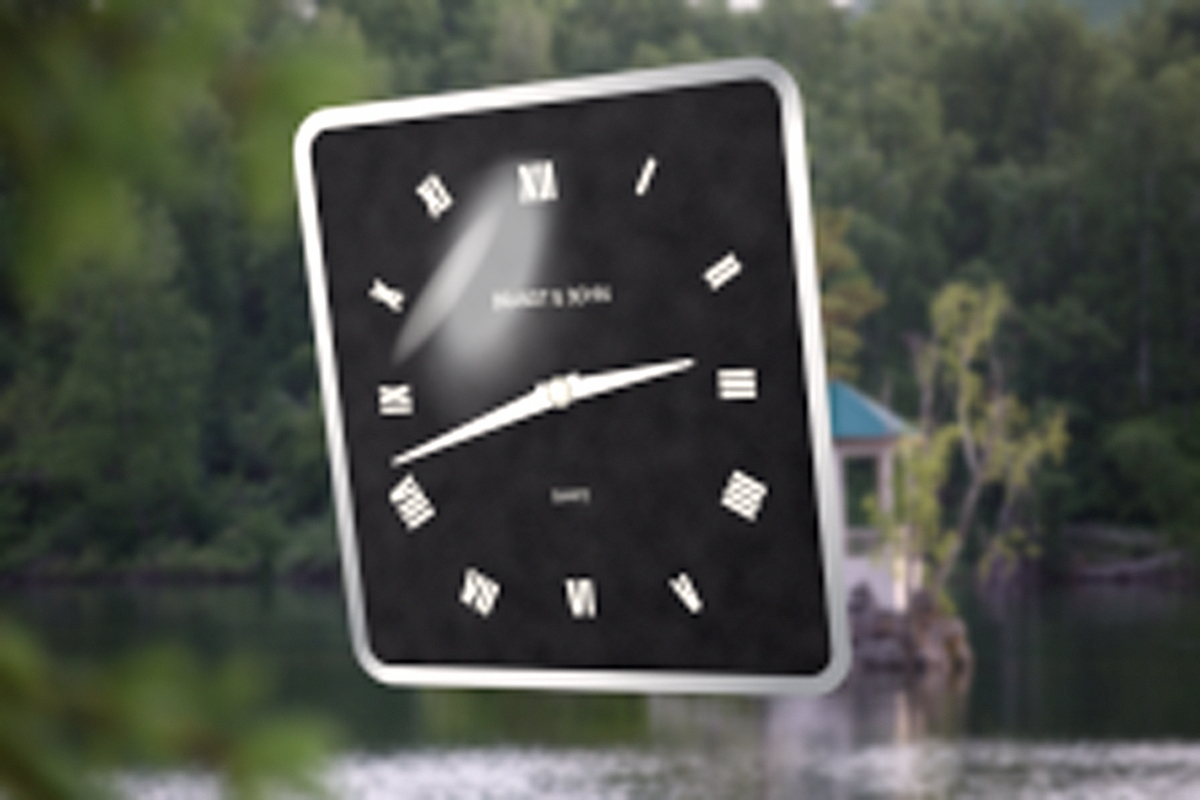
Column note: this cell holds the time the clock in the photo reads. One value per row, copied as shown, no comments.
2:42
